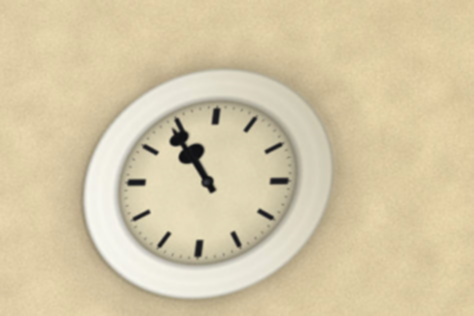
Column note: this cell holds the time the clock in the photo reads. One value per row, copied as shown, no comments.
10:54
